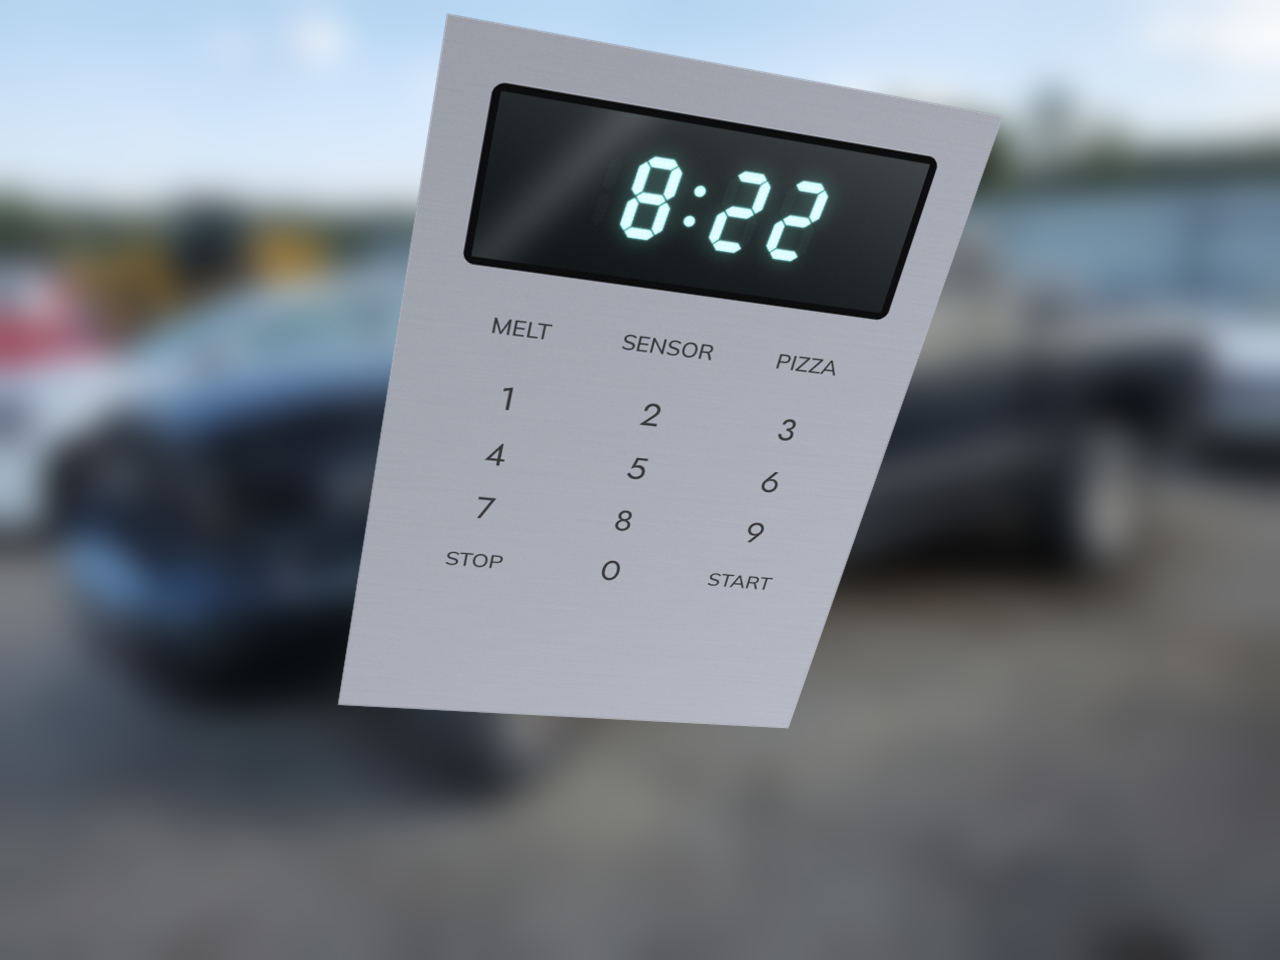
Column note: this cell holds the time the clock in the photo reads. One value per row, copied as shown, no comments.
8:22
